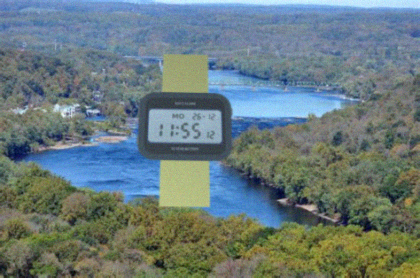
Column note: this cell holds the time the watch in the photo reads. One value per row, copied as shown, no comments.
11:55
